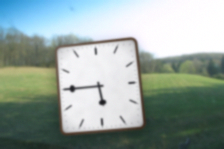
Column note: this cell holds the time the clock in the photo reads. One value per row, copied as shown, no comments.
5:45
